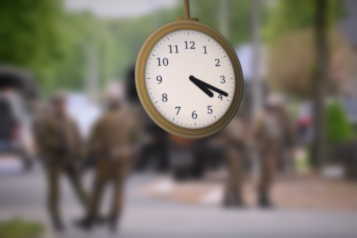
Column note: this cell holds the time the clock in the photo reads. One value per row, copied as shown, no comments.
4:19
